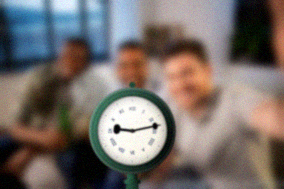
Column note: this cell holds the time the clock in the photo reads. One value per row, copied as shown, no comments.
9:13
